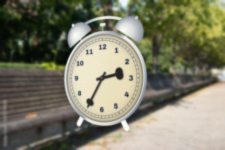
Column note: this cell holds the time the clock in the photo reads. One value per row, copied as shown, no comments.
2:35
